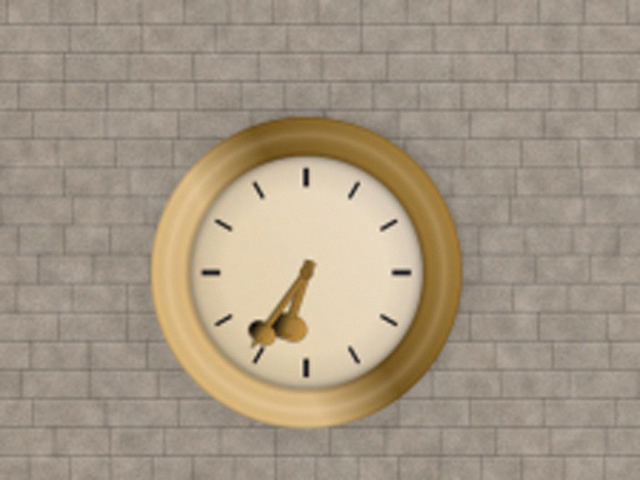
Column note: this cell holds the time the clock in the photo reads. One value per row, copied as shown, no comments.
6:36
